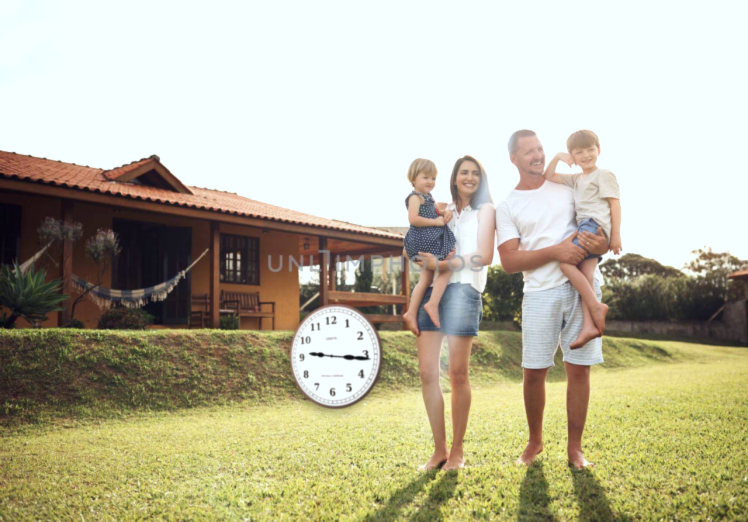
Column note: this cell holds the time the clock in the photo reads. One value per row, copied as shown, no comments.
9:16
